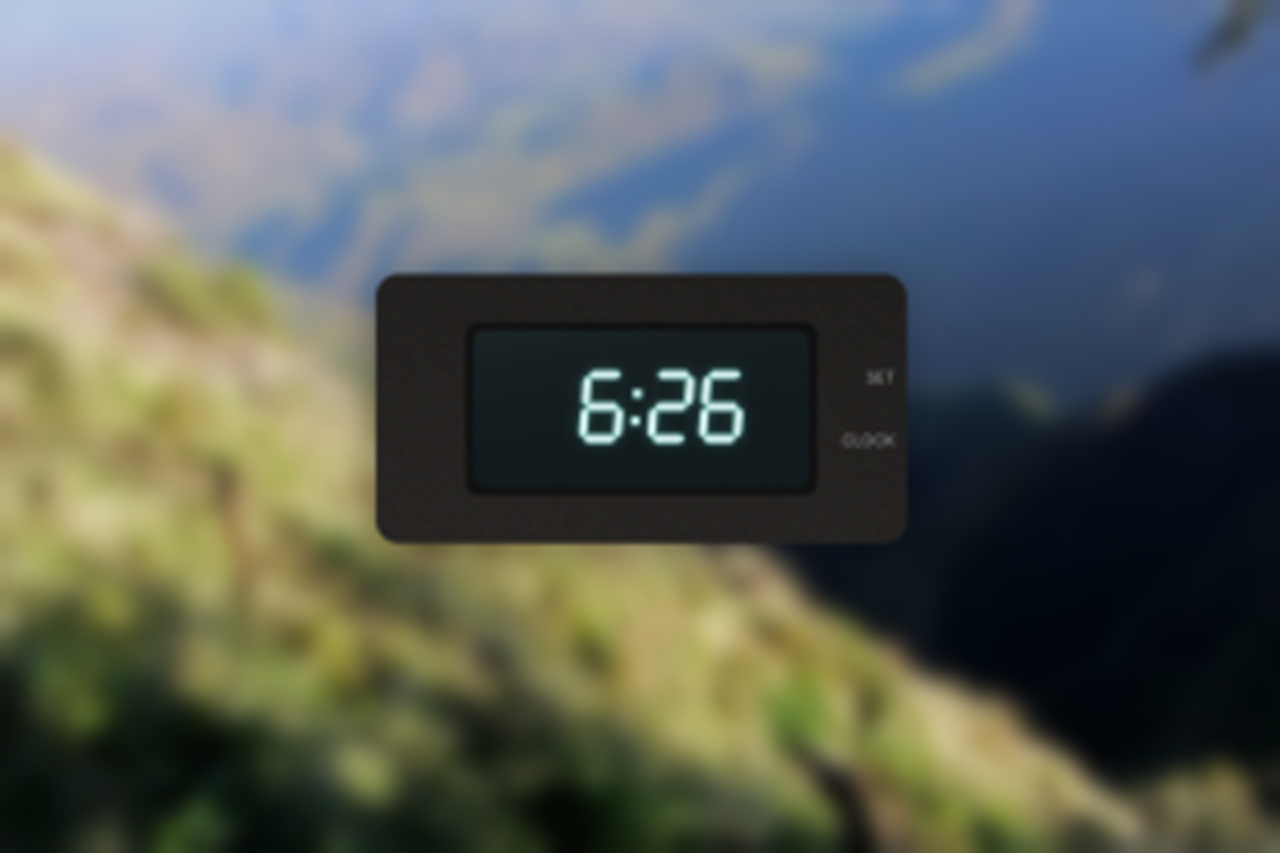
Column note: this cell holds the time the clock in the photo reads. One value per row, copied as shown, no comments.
6:26
